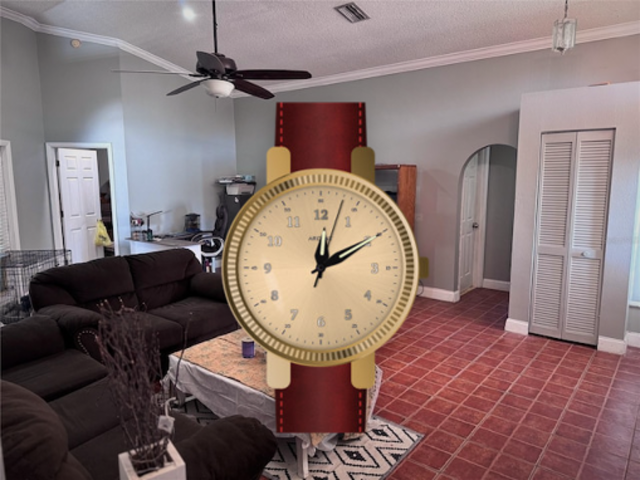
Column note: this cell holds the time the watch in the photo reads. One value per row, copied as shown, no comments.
12:10:03
